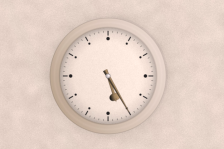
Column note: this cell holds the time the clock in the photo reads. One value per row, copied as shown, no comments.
5:25
